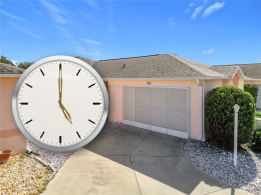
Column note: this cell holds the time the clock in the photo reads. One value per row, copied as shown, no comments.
5:00
